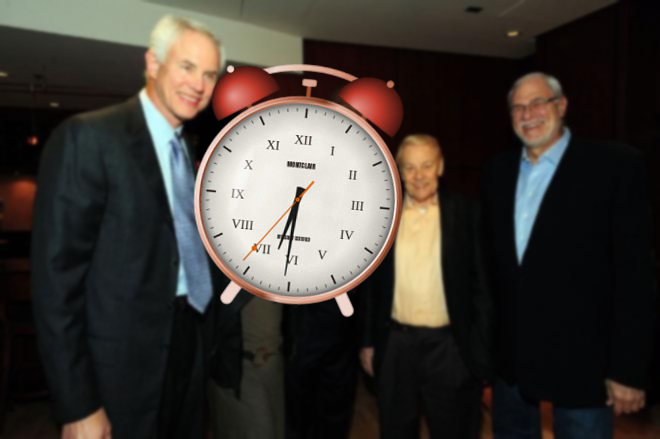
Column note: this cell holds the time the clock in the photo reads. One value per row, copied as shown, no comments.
6:30:36
